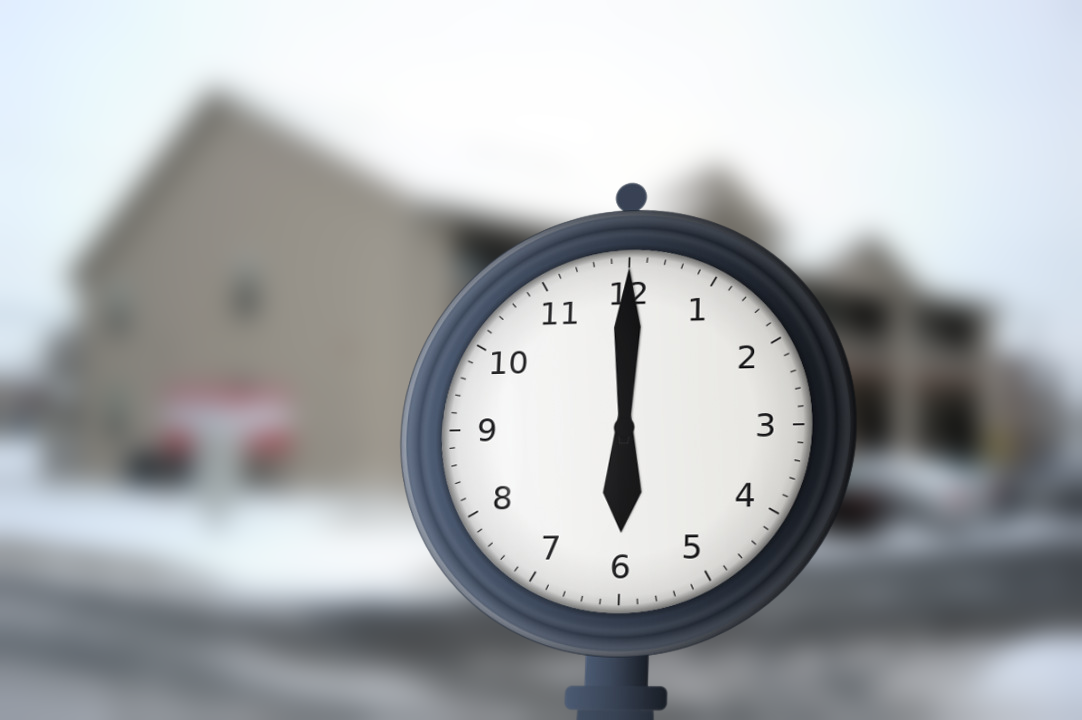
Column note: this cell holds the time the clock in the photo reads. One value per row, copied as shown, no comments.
6:00
